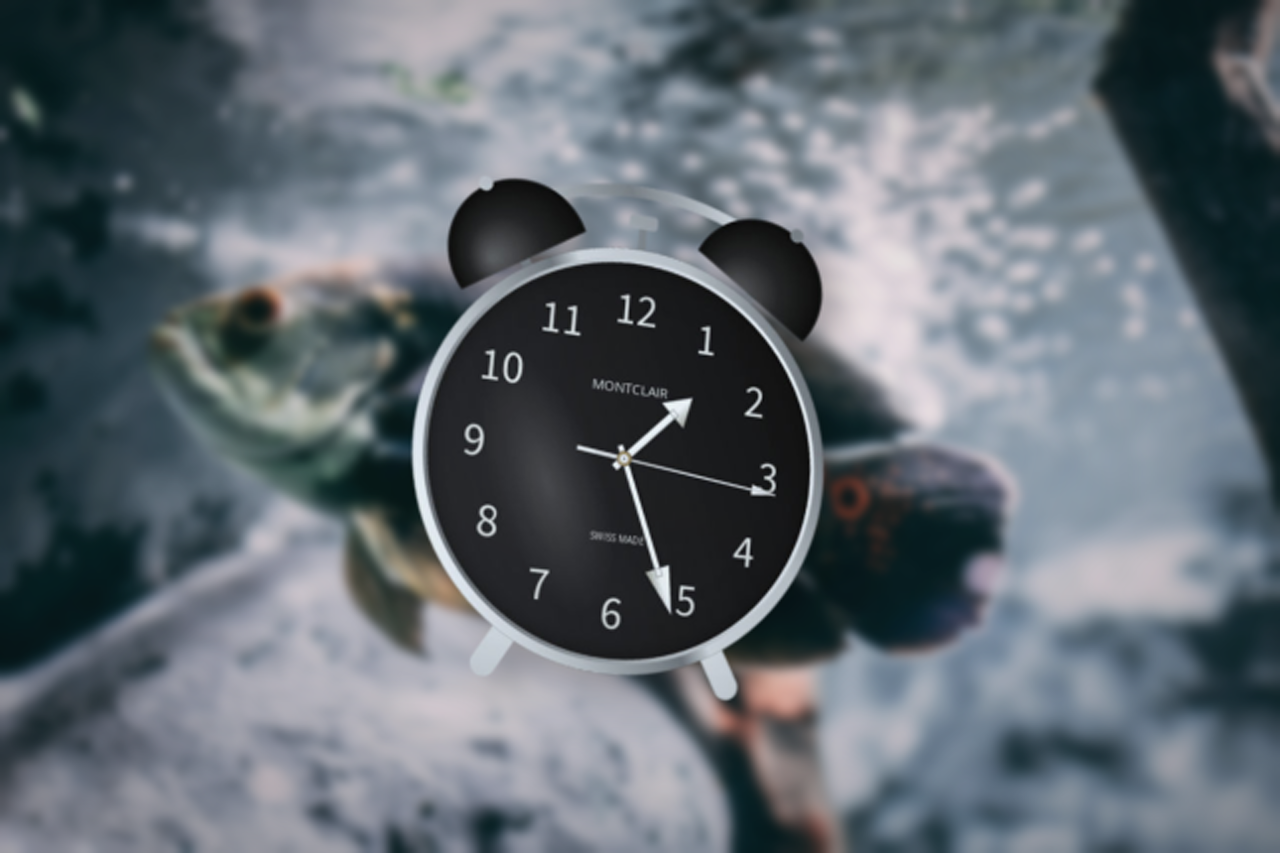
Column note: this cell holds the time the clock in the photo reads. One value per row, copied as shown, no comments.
1:26:16
